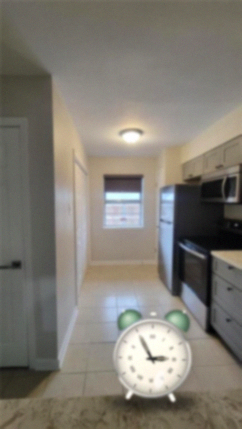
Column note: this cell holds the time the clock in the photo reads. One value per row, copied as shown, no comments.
2:55
